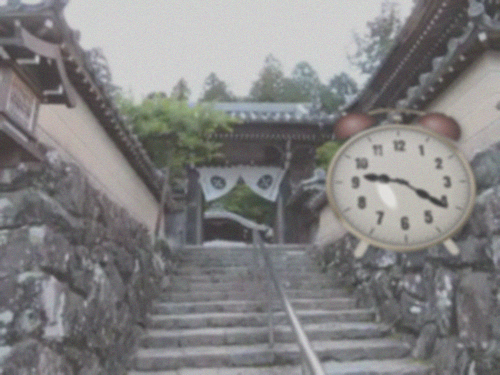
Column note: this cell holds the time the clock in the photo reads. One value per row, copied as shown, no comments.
9:21
